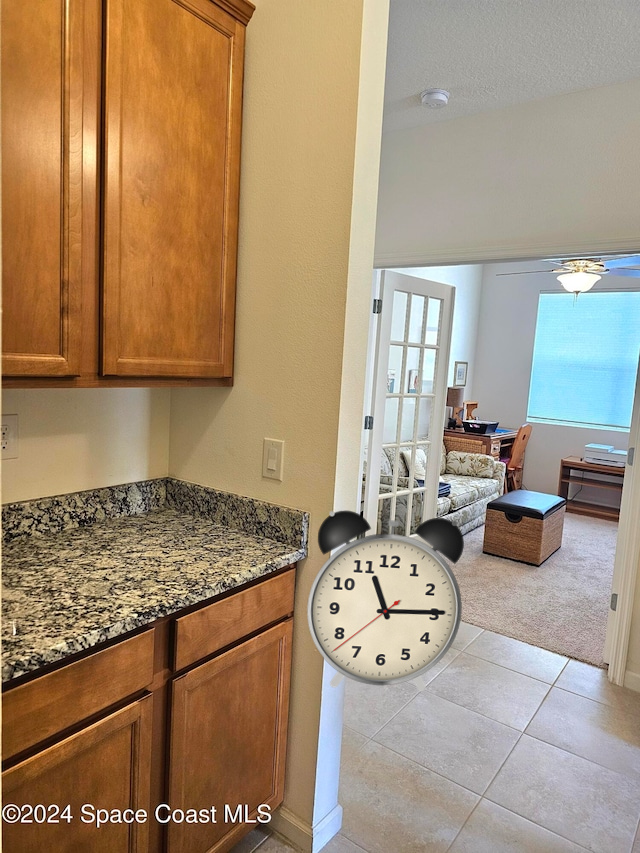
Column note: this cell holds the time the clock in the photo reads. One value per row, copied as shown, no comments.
11:14:38
